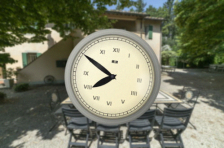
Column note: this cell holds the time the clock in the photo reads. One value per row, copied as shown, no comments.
7:50
